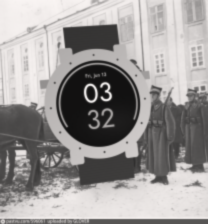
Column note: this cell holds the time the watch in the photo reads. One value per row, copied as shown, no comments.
3:32
